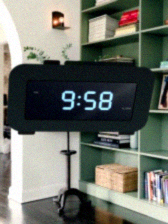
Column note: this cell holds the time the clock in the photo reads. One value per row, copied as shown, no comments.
9:58
